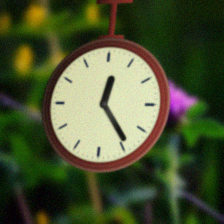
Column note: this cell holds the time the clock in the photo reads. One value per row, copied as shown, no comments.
12:24
